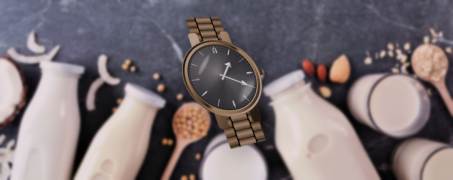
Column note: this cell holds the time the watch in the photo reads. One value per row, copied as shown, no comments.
1:20
